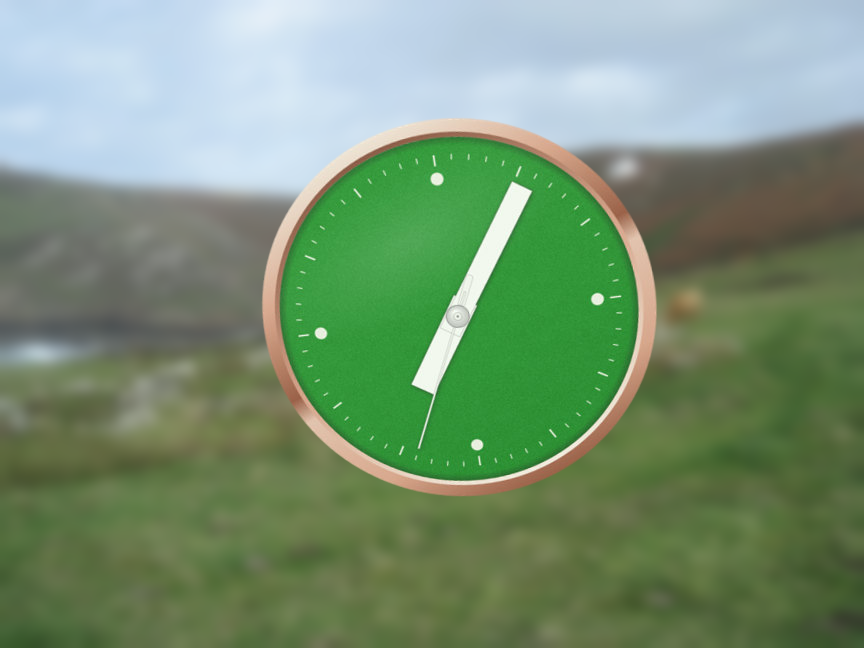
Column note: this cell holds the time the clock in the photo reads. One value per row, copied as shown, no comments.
7:05:34
